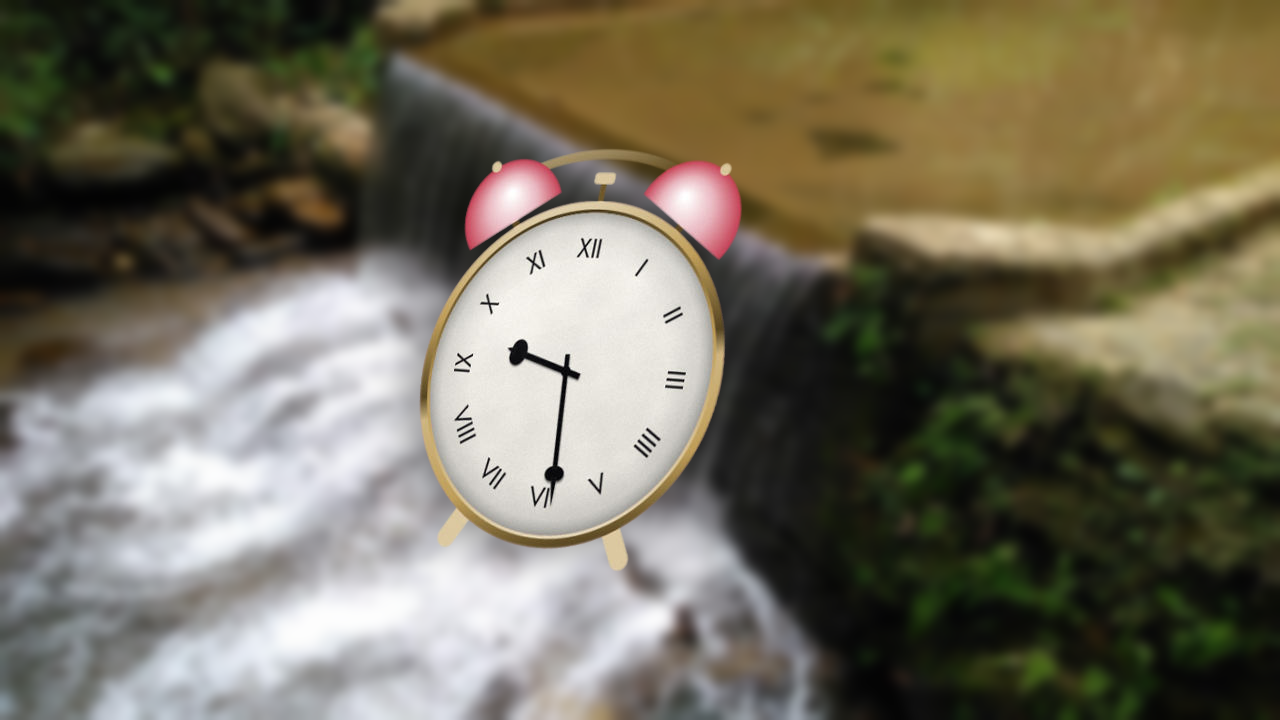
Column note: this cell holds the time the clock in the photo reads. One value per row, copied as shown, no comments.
9:29
